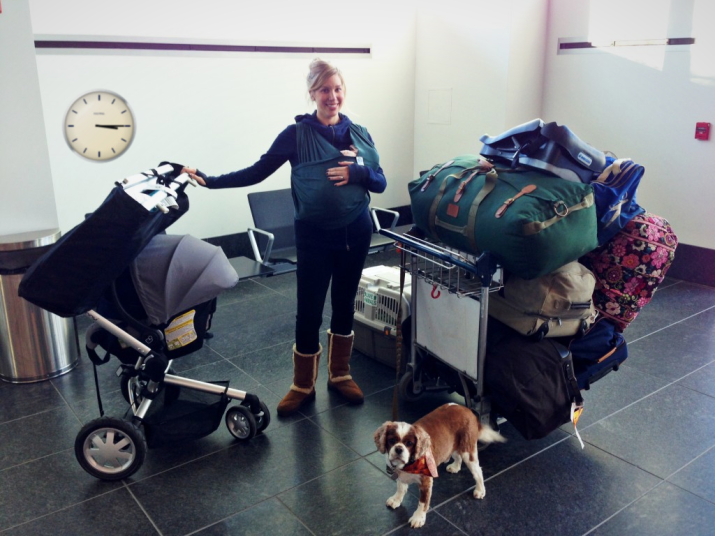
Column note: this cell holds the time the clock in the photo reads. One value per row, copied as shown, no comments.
3:15
